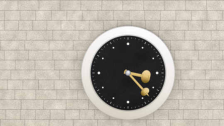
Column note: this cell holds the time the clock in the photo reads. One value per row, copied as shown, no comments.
3:23
